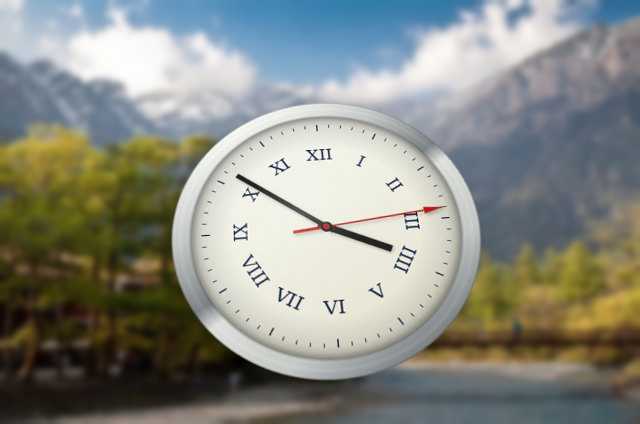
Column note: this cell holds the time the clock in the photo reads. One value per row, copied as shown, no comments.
3:51:14
